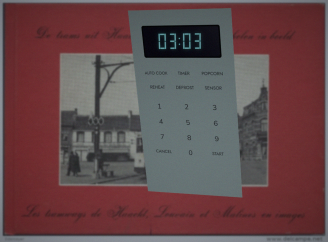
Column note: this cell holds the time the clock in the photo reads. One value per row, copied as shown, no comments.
3:03
